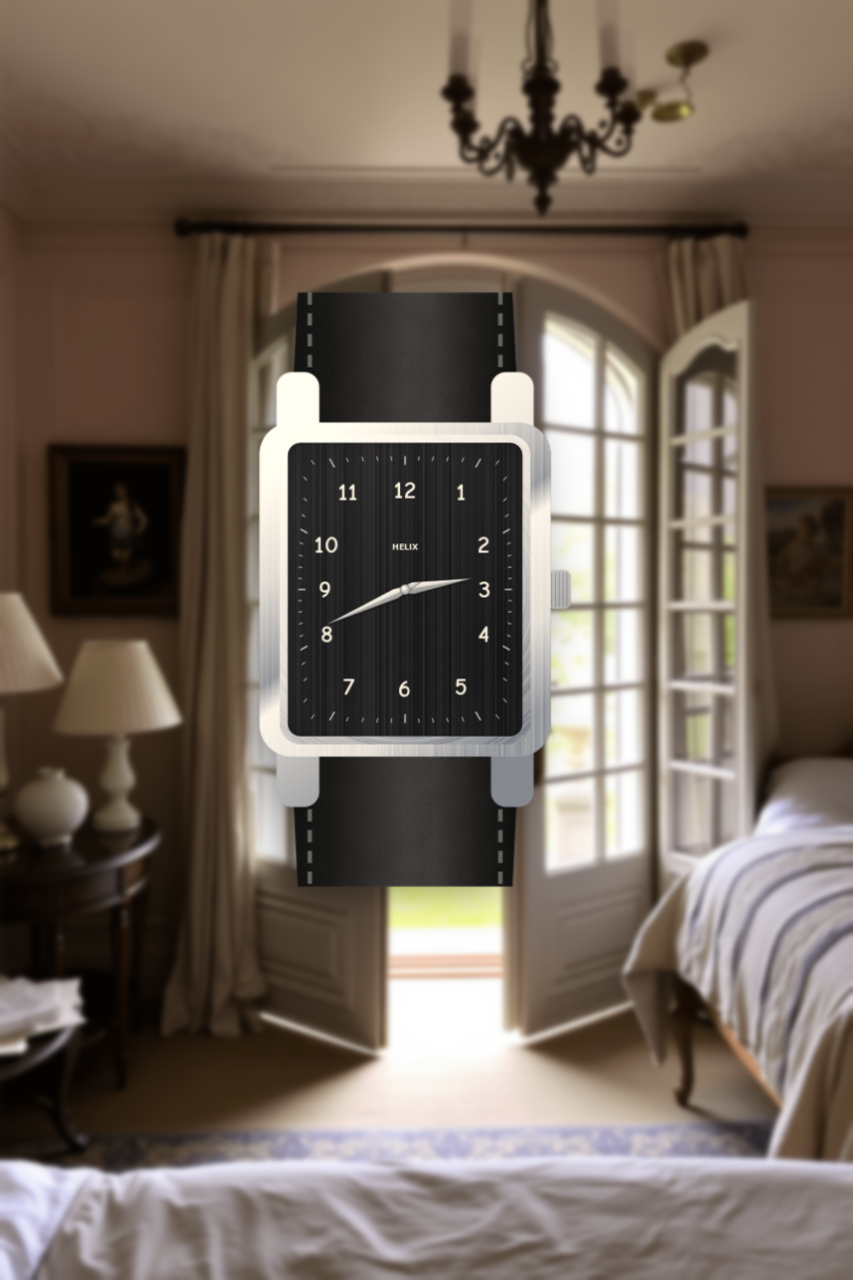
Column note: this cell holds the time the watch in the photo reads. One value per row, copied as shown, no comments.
2:41
